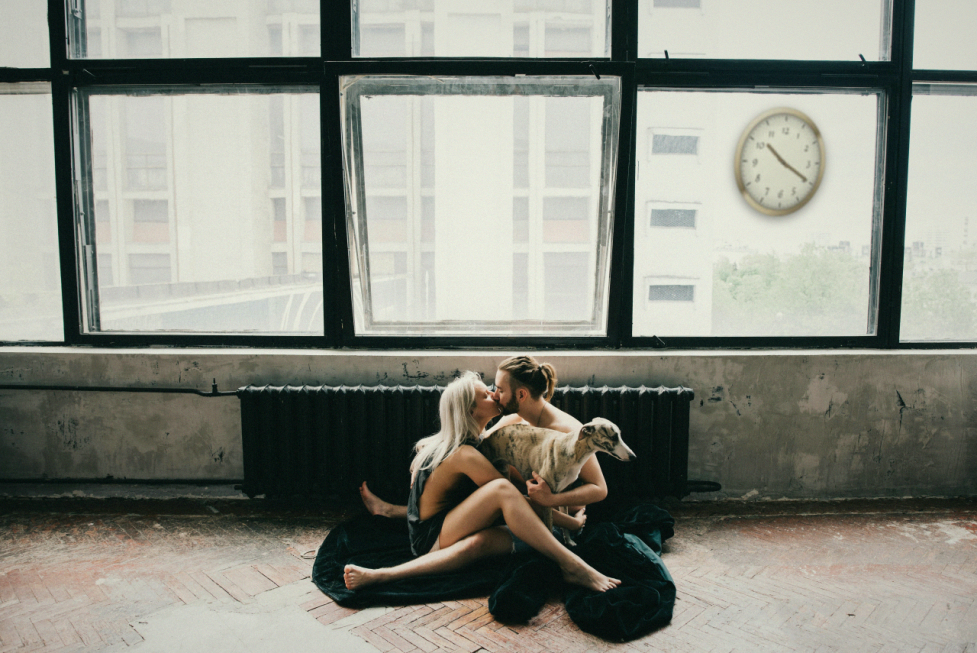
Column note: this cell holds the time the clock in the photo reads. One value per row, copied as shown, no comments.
10:20
